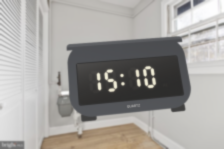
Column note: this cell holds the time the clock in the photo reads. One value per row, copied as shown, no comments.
15:10
